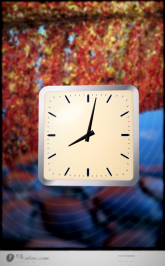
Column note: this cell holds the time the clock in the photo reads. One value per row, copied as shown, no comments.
8:02
